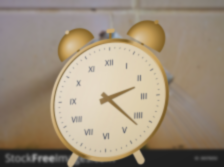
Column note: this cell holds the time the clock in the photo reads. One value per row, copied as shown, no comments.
2:22
